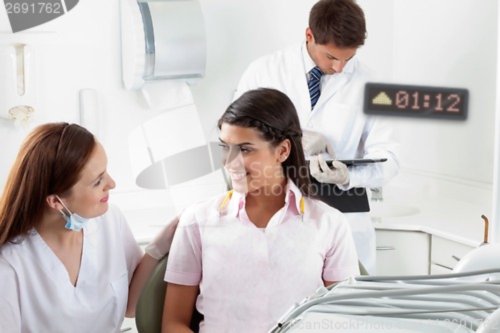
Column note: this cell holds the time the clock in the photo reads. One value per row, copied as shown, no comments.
1:12
